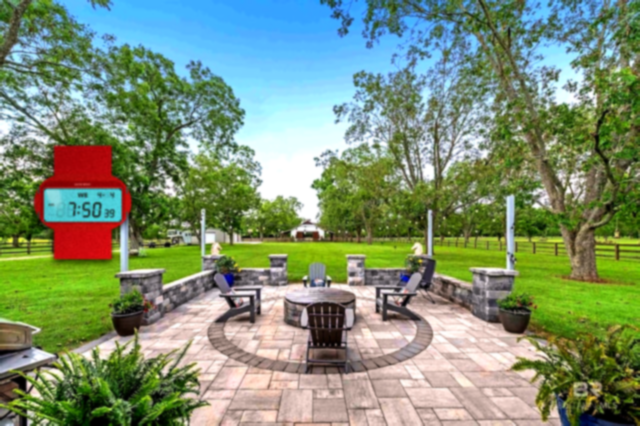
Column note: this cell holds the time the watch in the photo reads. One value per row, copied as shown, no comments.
7:50
